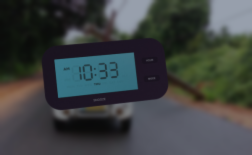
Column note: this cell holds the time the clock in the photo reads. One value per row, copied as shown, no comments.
10:33
